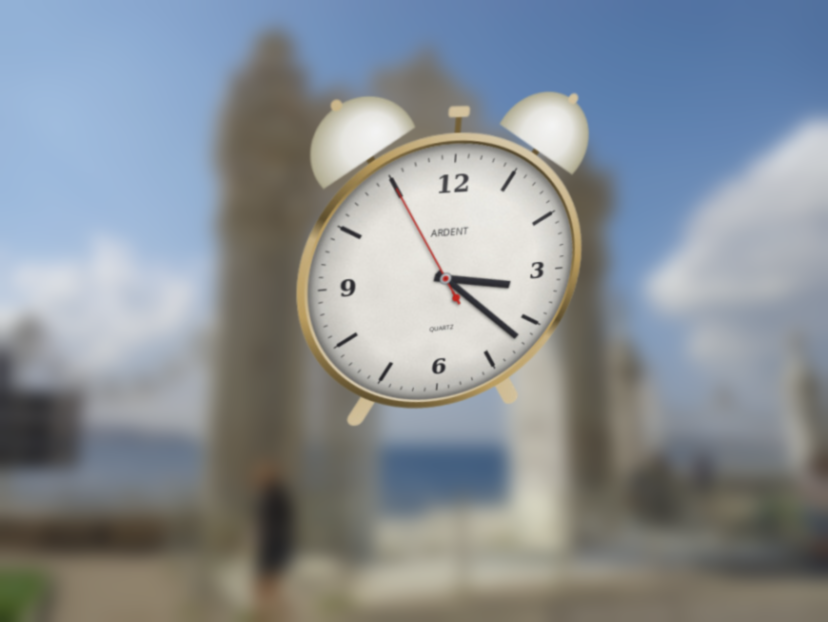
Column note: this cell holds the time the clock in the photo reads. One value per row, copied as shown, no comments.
3:21:55
